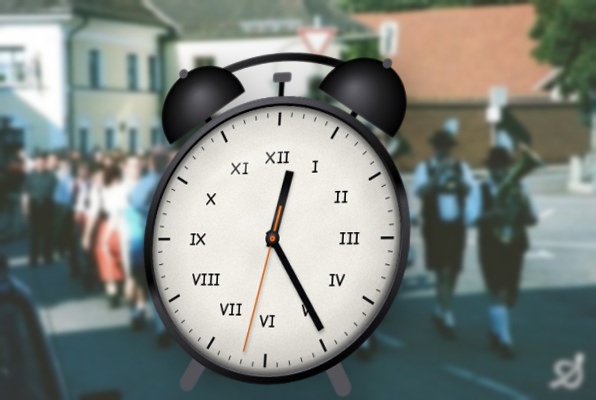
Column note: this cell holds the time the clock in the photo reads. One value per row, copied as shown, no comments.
12:24:32
